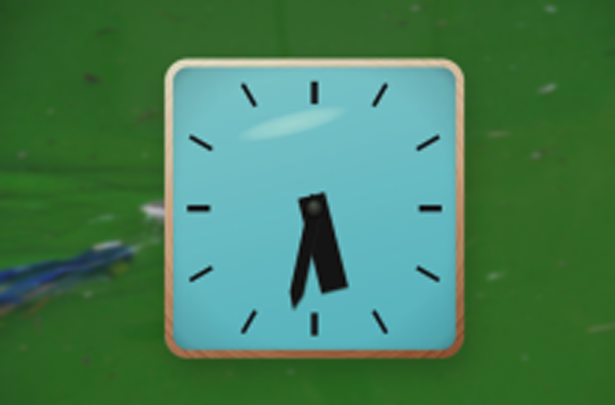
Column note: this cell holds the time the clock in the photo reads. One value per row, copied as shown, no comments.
5:32
